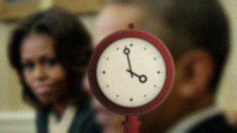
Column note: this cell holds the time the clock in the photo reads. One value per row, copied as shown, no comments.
3:58
